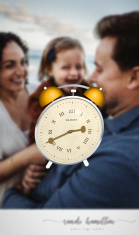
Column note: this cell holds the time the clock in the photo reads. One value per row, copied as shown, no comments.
2:41
